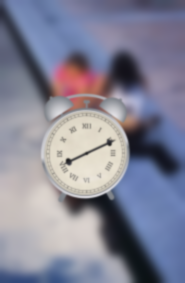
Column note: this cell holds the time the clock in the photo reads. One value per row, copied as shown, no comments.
8:11
